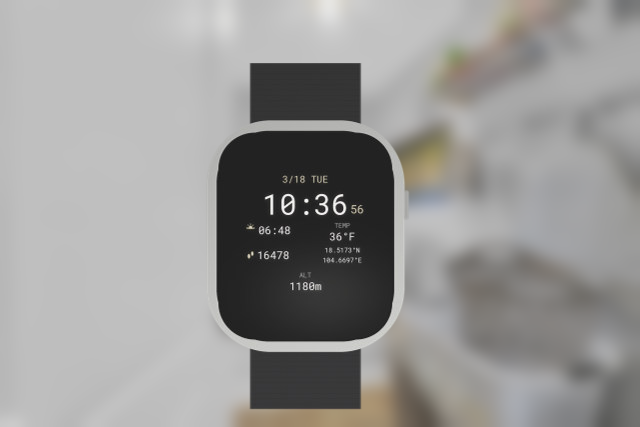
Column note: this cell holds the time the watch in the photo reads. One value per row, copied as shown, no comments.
10:36:56
